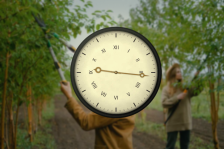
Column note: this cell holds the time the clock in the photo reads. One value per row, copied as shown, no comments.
9:16
